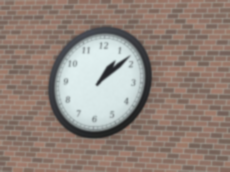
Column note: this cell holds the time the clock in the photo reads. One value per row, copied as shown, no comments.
1:08
